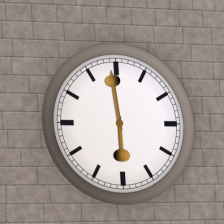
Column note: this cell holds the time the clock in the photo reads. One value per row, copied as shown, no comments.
5:59
